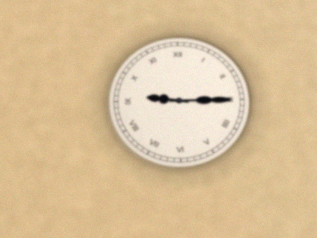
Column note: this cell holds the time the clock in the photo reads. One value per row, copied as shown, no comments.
9:15
